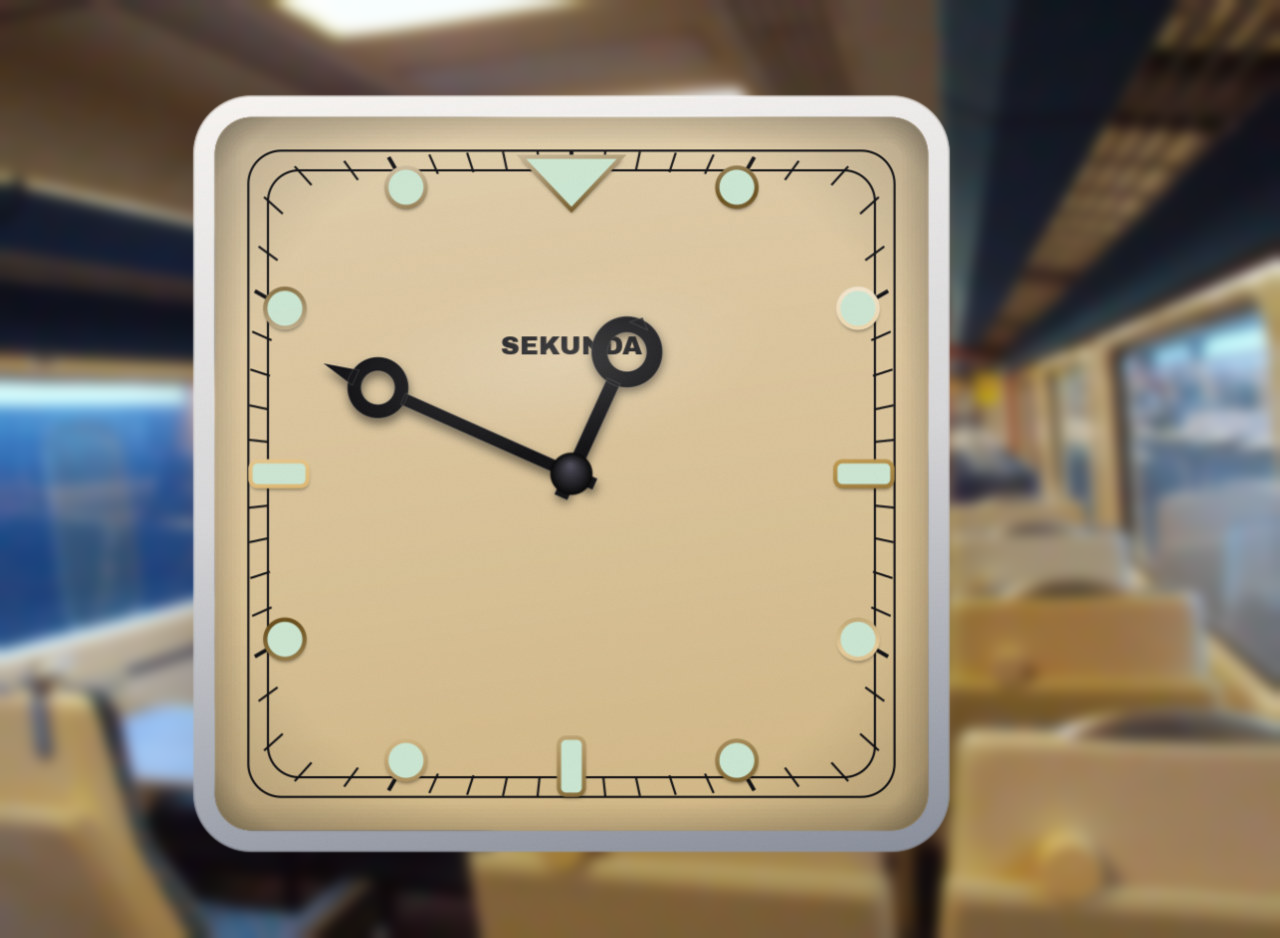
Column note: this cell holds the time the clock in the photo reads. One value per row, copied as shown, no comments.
12:49
